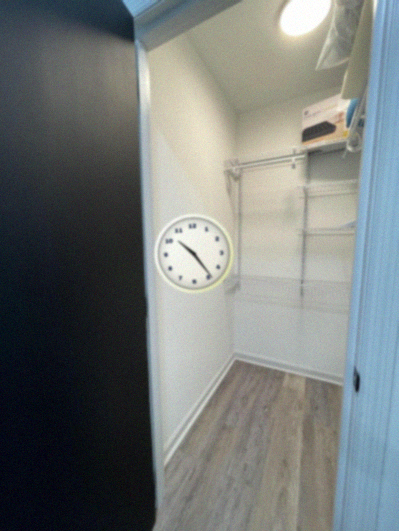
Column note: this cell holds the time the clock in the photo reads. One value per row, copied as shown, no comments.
10:24
